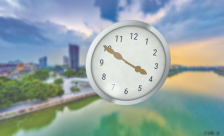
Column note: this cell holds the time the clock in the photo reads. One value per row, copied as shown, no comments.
3:50
